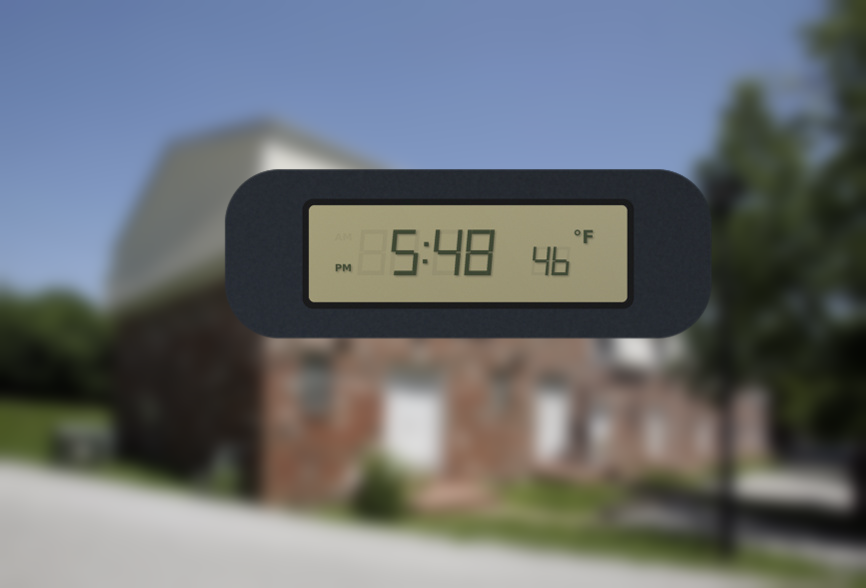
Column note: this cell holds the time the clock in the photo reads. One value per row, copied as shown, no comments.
5:48
